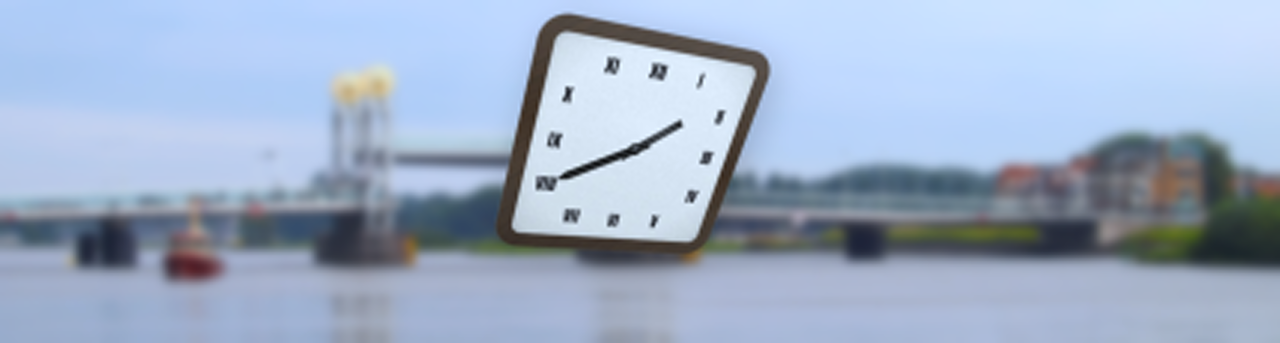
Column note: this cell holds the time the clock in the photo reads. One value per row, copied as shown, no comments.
1:40
